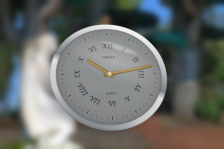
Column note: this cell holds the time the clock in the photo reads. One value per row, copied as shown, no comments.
10:13
